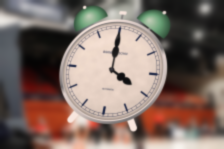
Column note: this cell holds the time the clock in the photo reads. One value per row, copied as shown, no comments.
4:00
